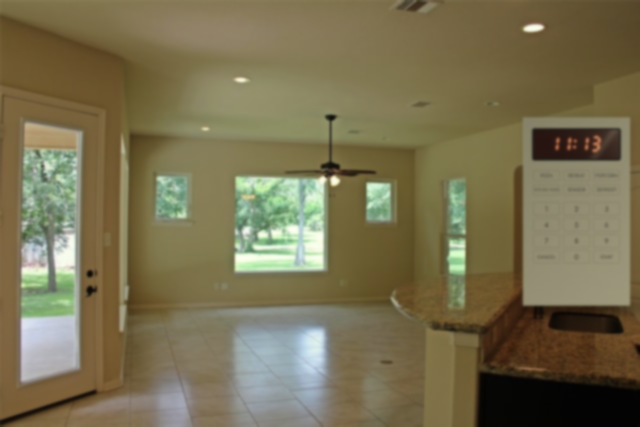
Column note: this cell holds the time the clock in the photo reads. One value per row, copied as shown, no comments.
11:13
